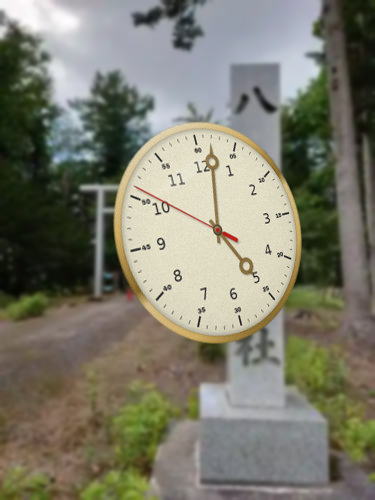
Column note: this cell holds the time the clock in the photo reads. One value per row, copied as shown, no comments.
5:01:51
